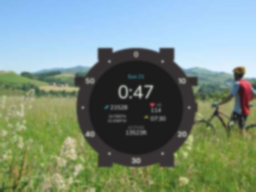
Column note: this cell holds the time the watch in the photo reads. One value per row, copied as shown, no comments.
0:47
